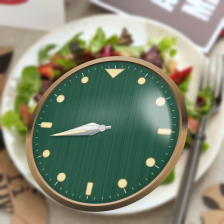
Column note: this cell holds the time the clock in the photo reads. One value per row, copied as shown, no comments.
8:43
